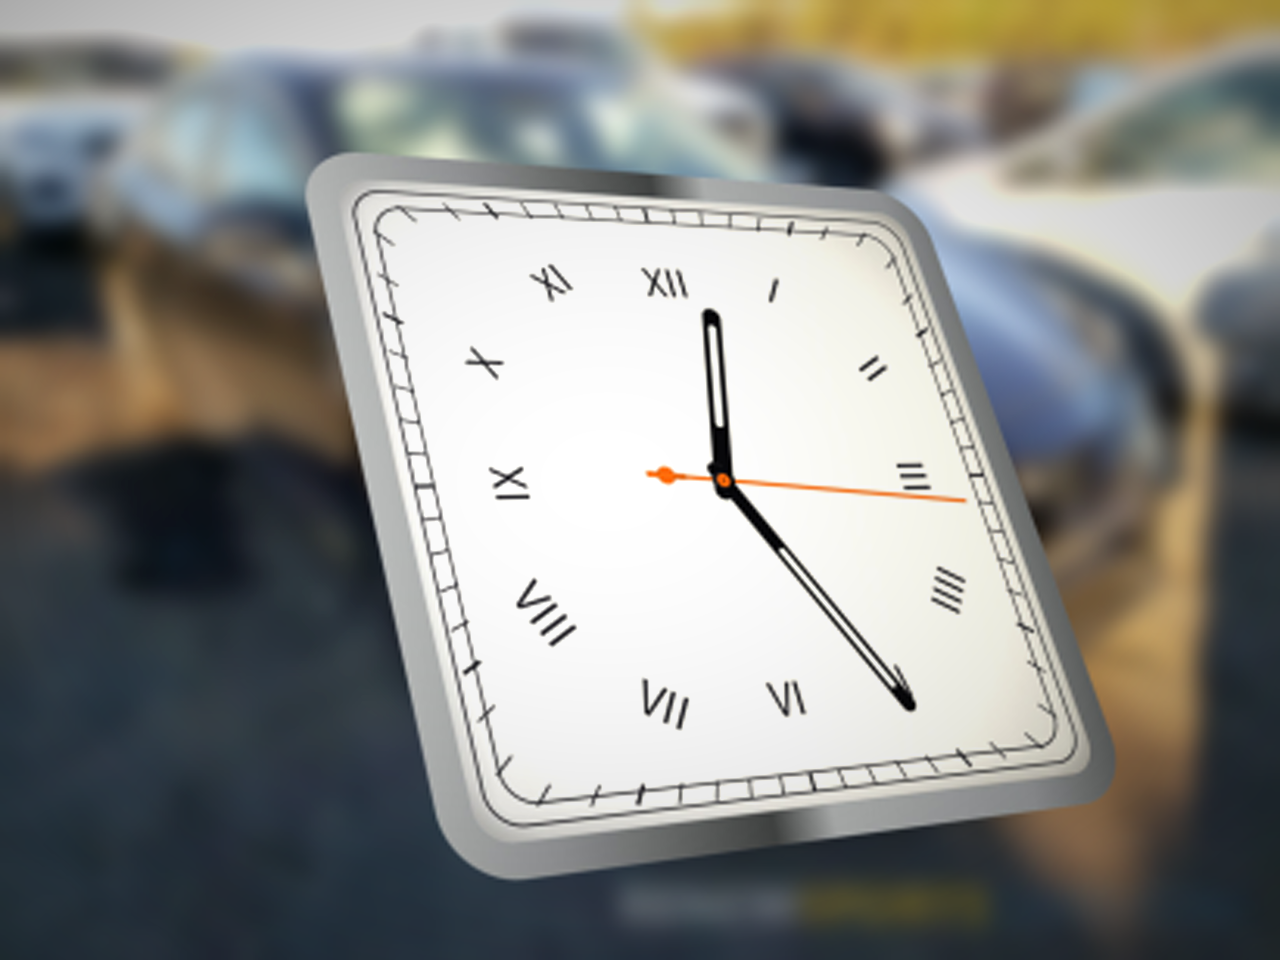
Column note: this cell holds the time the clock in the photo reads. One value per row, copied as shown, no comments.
12:25:16
